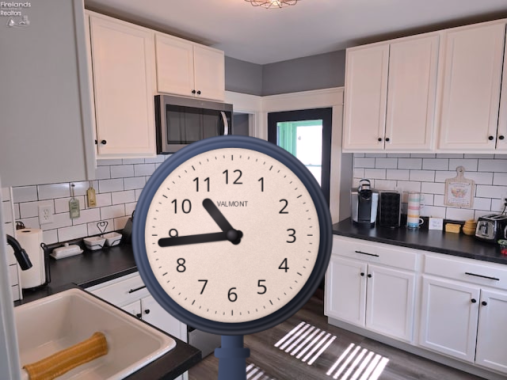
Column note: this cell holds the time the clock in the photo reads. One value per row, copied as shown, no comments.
10:44
